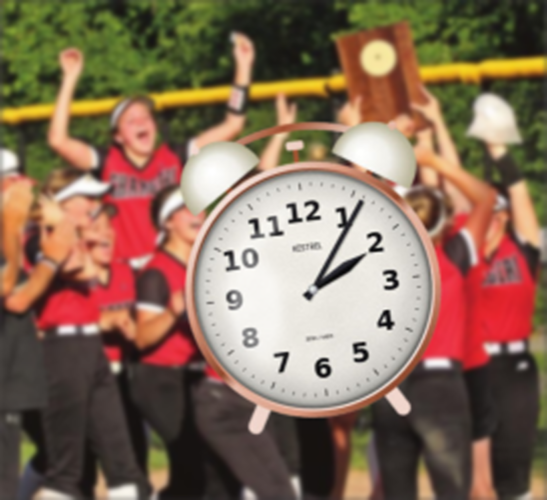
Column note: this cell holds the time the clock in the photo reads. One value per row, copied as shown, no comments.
2:06
